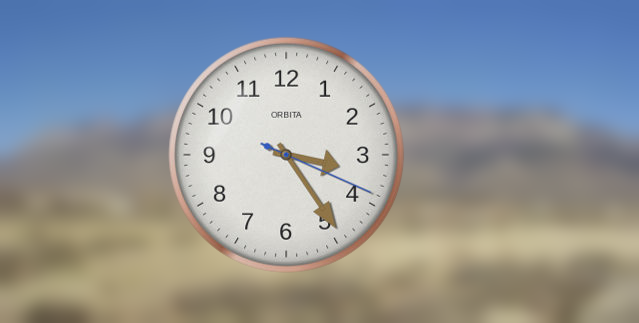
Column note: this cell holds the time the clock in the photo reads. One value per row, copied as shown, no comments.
3:24:19
